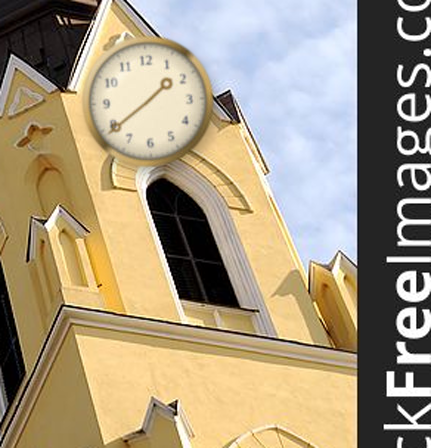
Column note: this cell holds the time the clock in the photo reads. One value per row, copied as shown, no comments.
1:39
